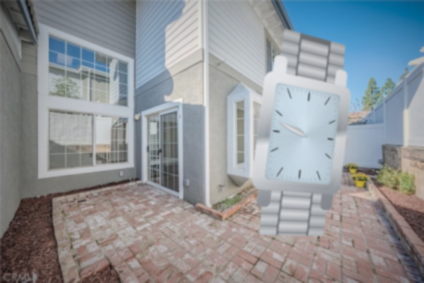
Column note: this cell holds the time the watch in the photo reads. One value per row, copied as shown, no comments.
9:48
